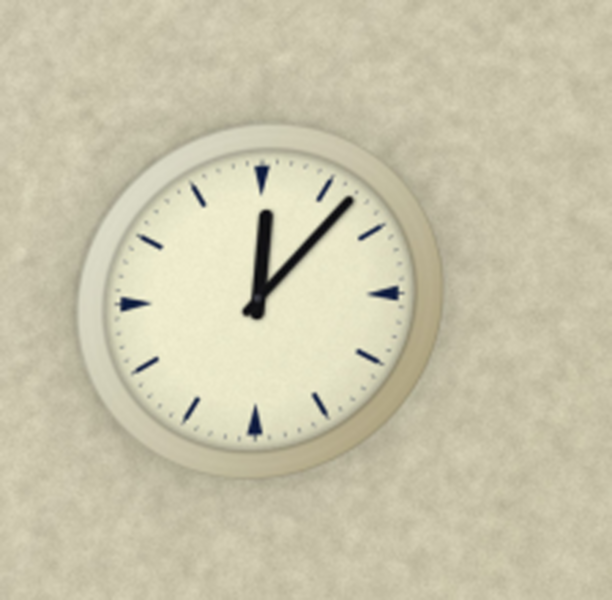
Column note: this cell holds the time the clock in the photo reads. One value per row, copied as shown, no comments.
12:07
